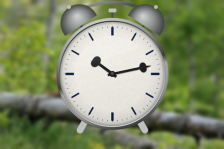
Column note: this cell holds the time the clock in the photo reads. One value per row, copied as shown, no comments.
10:13
